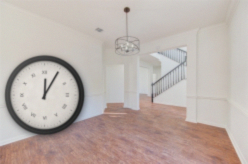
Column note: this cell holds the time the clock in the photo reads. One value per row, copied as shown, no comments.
12:05
